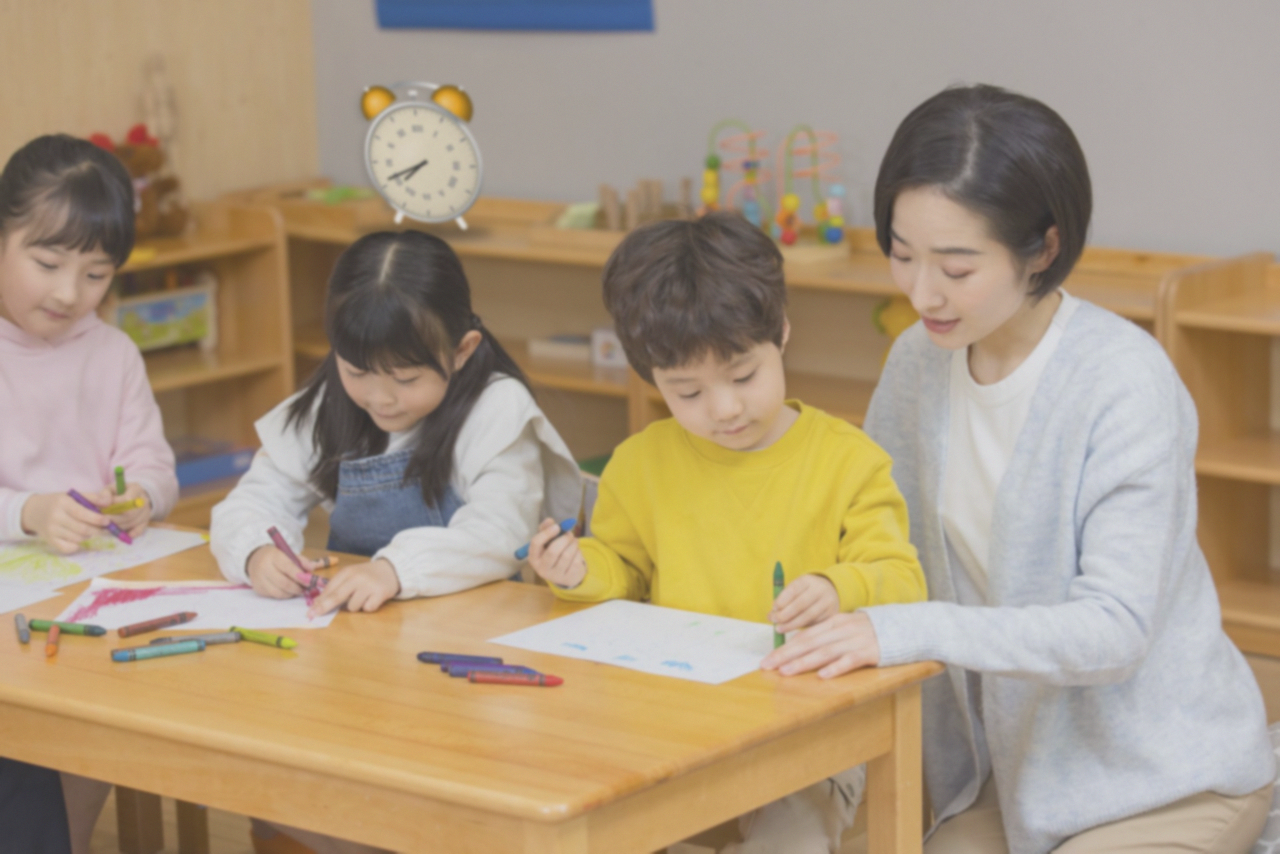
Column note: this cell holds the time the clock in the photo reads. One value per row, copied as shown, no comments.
7:41
